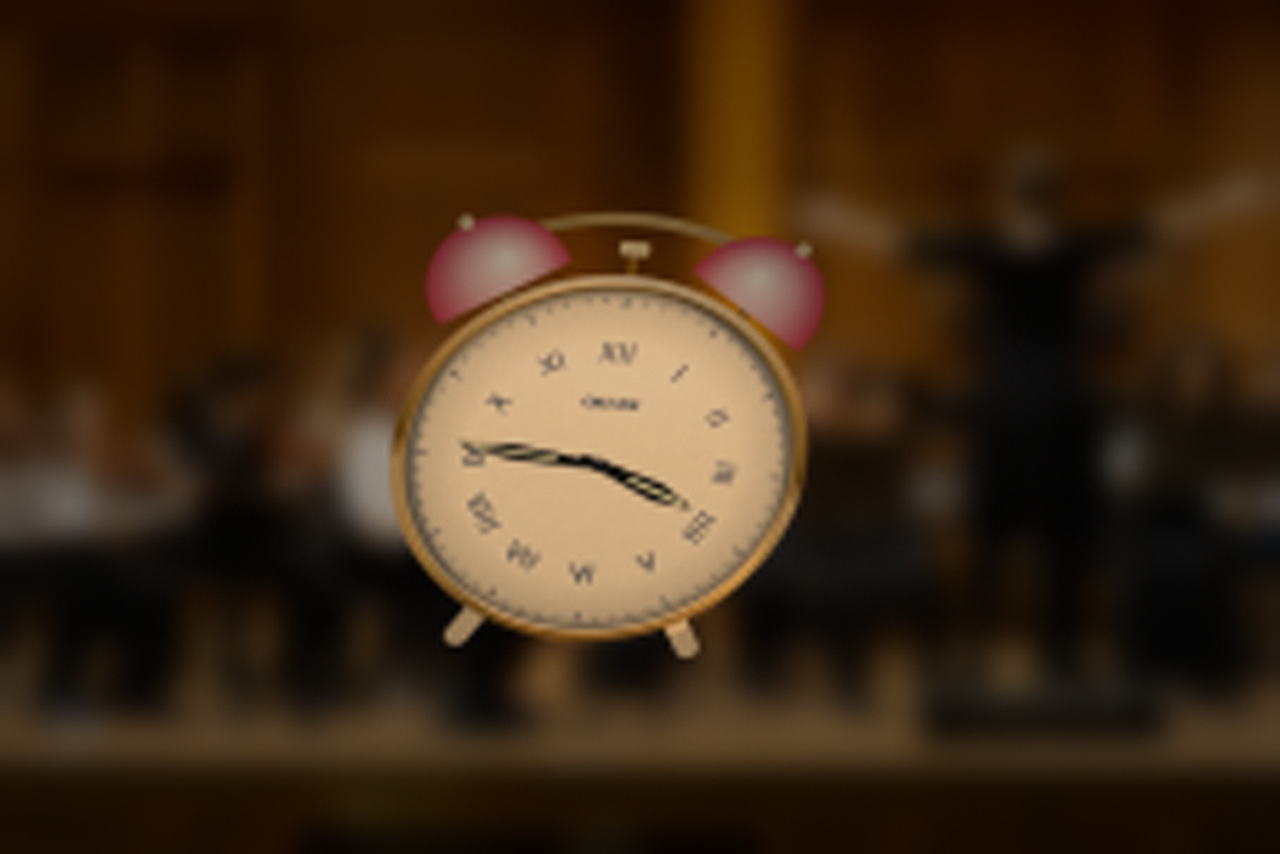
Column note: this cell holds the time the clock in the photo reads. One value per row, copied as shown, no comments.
3:46
